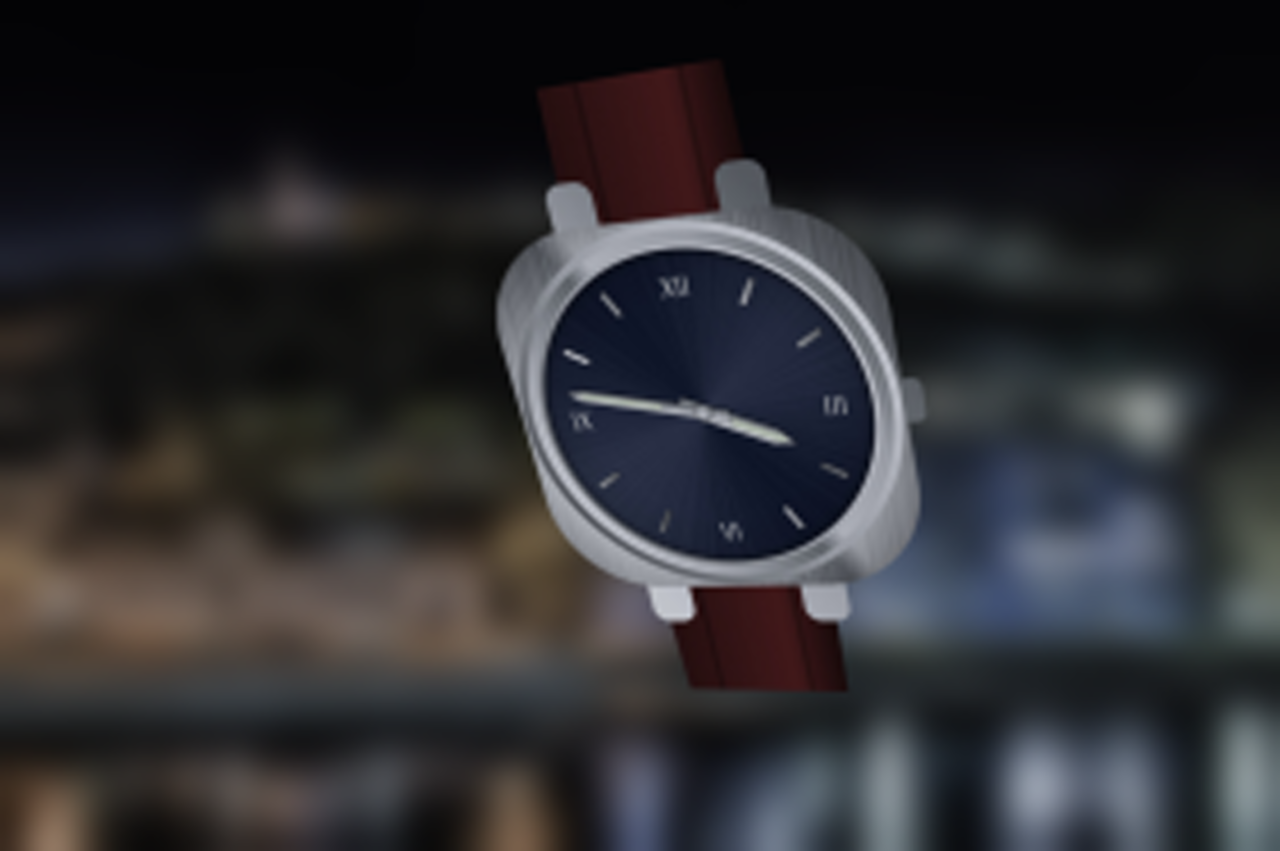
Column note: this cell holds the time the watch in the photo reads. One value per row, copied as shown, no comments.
3:47
